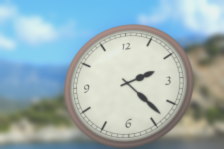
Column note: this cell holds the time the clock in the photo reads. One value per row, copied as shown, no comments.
2:23
